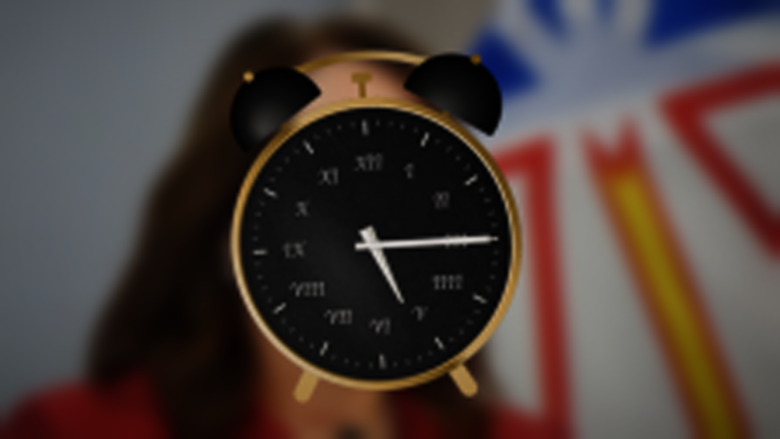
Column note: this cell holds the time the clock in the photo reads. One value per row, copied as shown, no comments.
5:15
